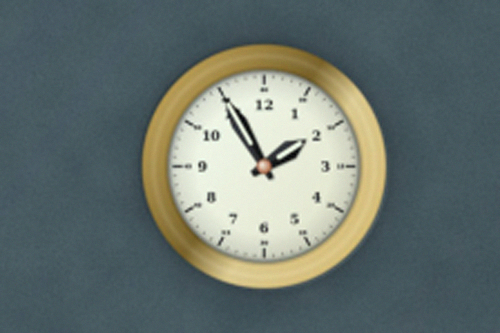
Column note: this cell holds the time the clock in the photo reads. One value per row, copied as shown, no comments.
1:55
